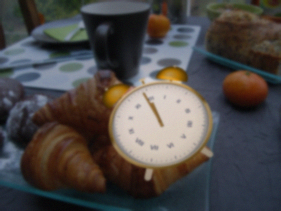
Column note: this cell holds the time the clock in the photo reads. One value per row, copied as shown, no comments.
11:59
